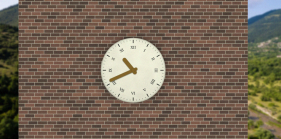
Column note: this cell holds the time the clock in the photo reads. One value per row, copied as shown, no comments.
10:41
